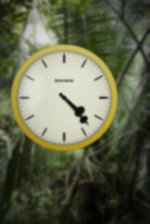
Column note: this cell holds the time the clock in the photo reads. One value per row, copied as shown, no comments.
4:23
